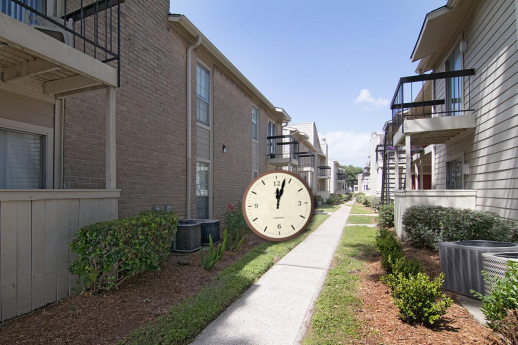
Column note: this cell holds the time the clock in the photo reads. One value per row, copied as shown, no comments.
12:03
